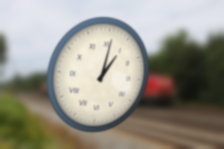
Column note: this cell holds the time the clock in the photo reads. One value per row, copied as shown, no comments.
1:01
